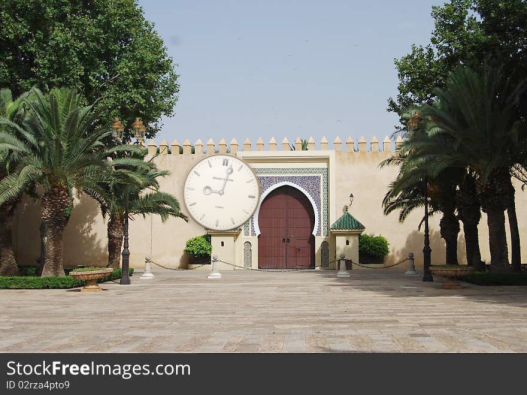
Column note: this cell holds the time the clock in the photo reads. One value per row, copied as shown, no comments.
9:02
